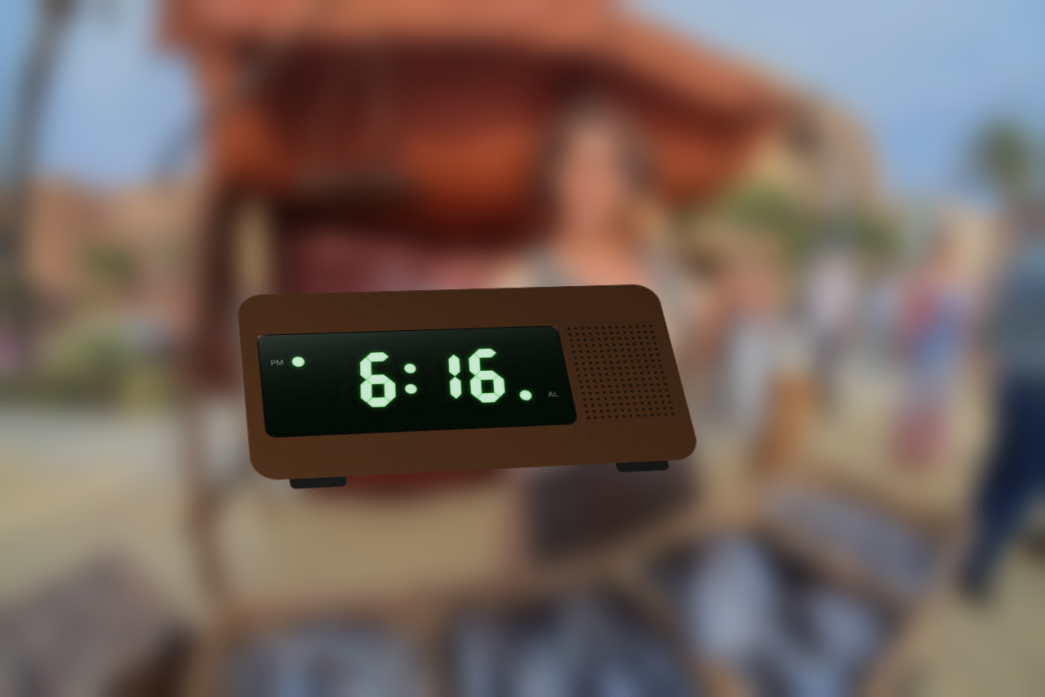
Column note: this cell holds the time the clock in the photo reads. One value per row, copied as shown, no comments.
6:16
